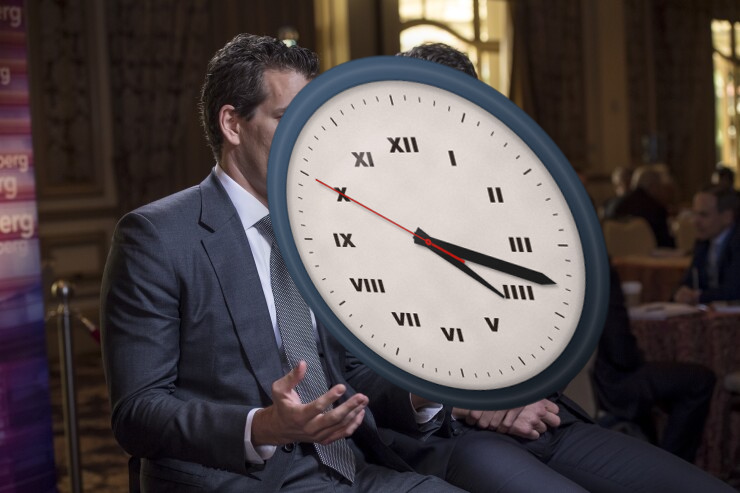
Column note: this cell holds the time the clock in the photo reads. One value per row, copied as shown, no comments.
4:17:50
